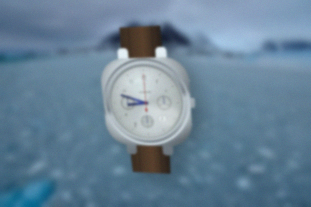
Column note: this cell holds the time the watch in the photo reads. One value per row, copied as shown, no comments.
8:48
